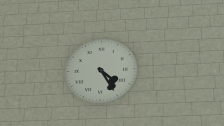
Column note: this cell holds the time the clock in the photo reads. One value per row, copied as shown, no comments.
4:25
